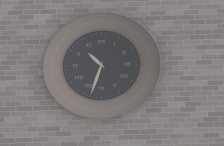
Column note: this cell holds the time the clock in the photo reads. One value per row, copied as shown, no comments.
10:33
